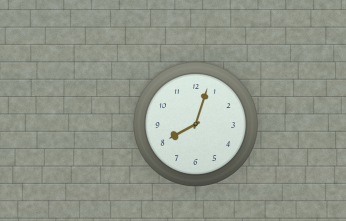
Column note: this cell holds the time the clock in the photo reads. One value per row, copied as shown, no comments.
8:03
